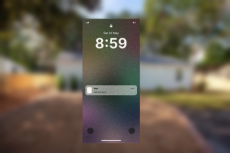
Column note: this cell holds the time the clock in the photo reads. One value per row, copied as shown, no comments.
8:59
